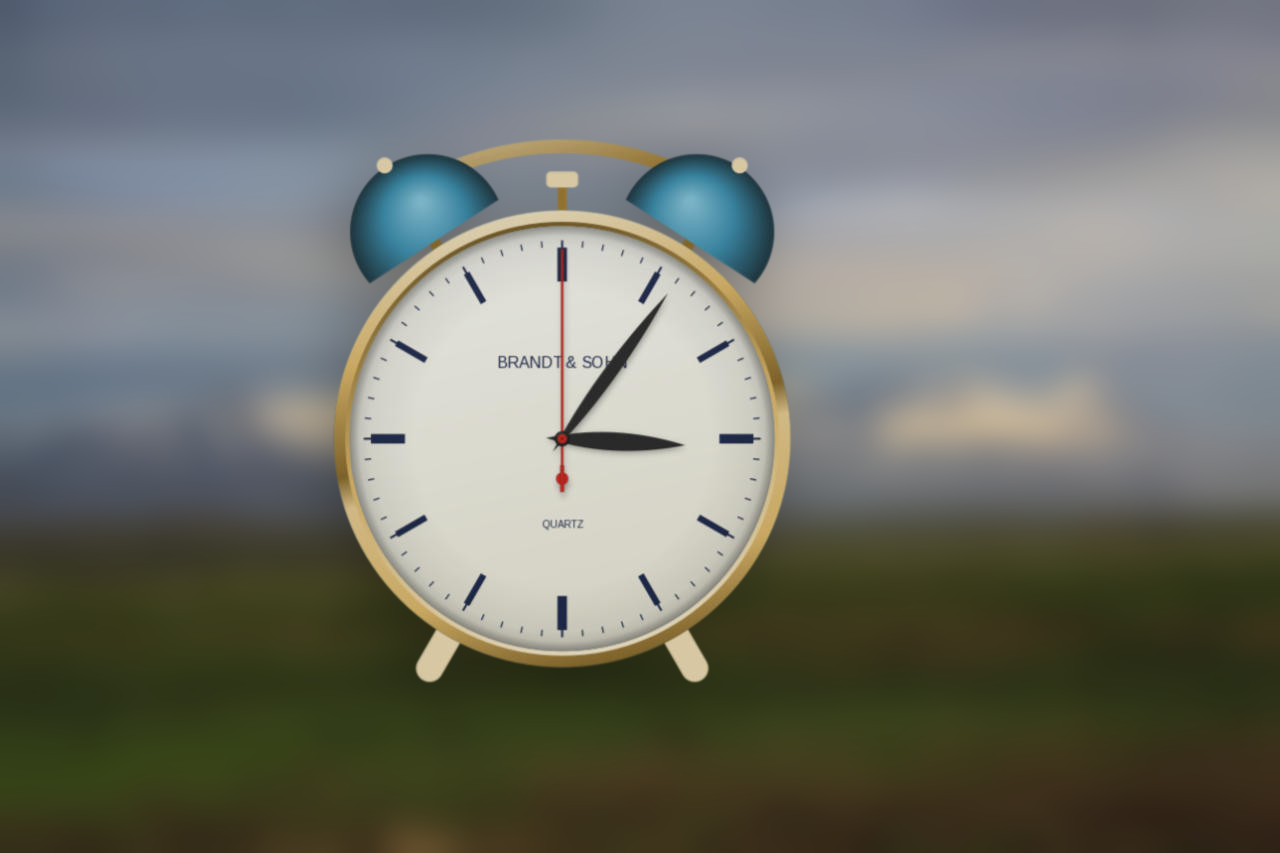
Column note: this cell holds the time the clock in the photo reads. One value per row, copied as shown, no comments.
3:06:00
